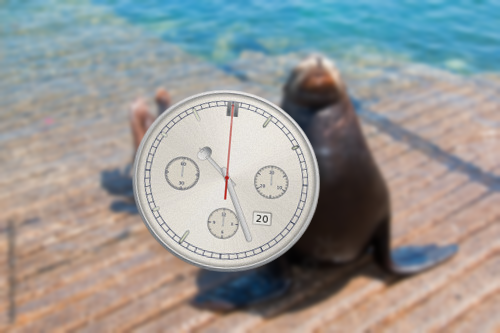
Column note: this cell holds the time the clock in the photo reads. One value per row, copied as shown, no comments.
10:26
